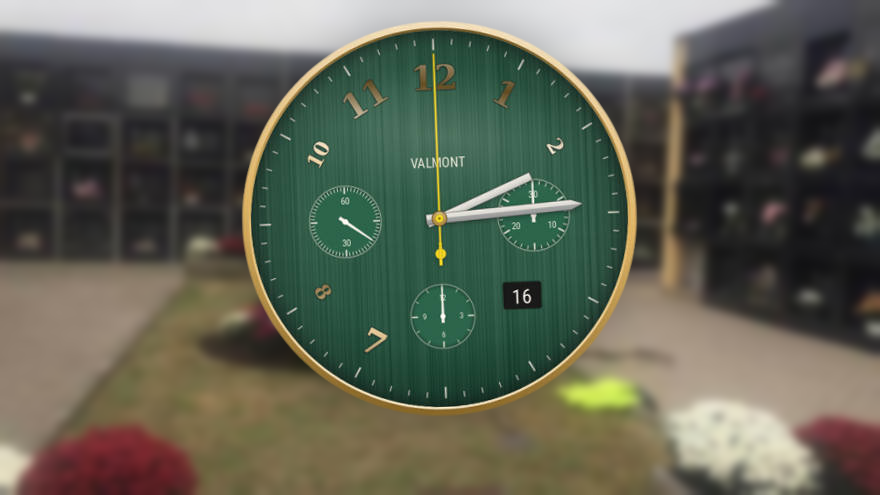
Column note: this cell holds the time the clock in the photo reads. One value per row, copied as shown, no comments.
2:14:21
